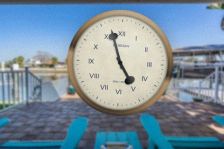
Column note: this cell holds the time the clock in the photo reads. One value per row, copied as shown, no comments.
4:57
